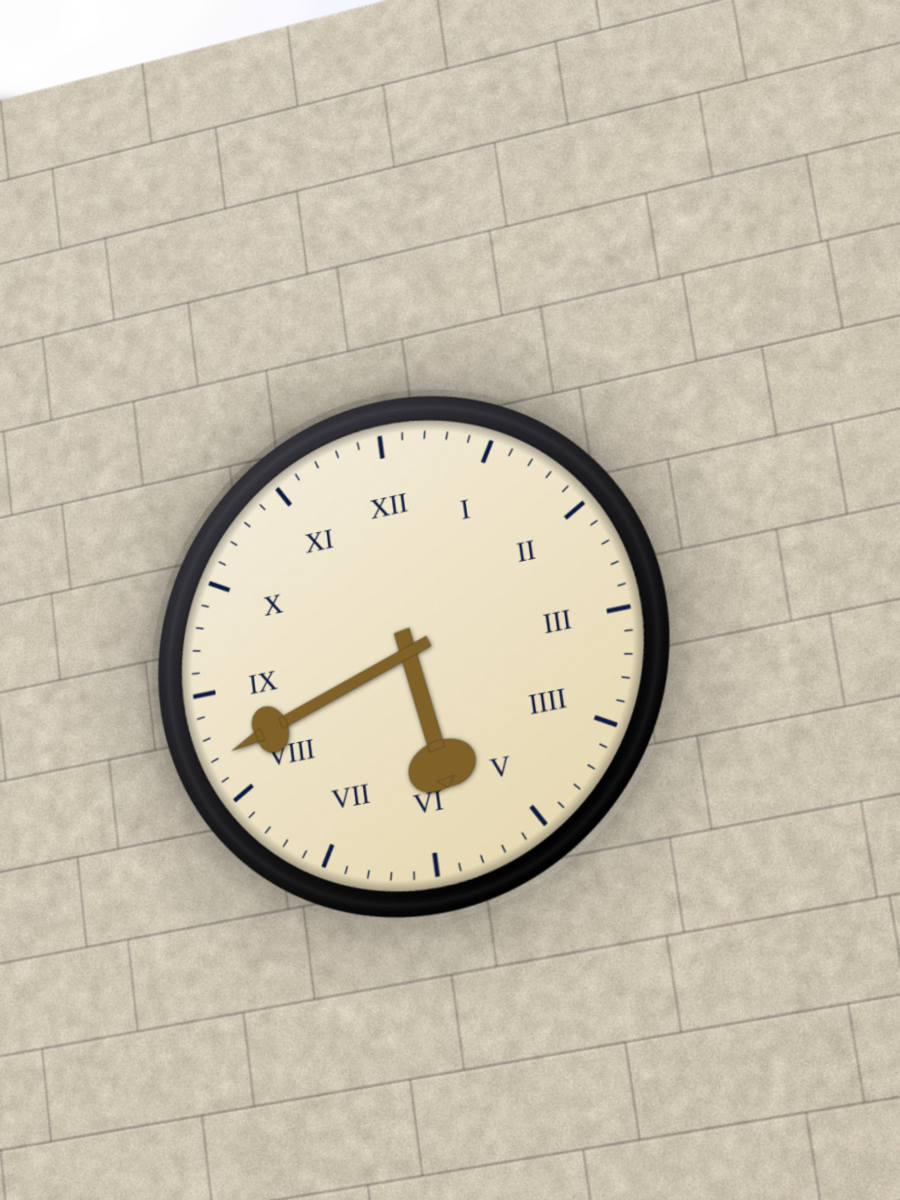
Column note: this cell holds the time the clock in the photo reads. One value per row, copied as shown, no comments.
5:42
